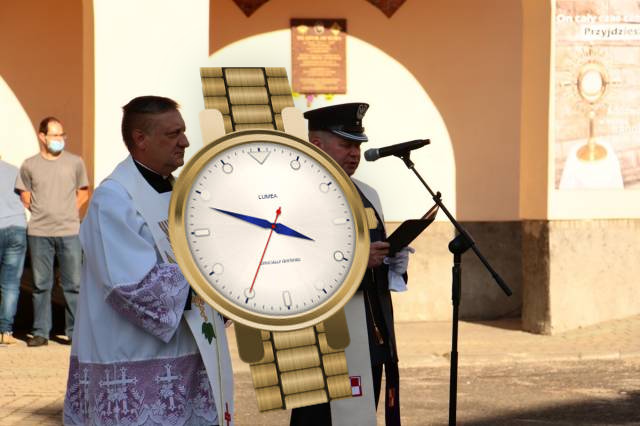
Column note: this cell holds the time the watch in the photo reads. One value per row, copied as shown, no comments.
3:48:35
